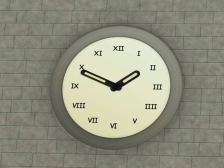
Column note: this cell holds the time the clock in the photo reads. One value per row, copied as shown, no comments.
1:49
